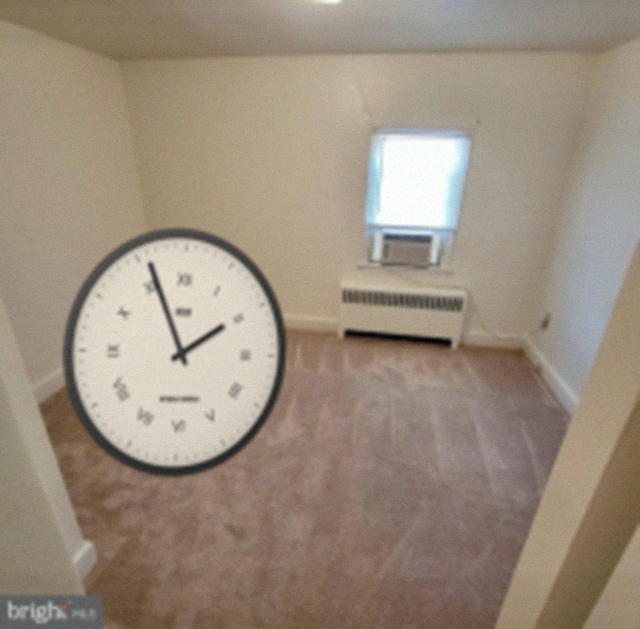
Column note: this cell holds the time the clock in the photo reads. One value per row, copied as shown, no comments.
1:56
